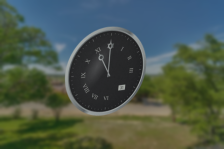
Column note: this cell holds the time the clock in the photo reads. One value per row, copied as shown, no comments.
11:00
